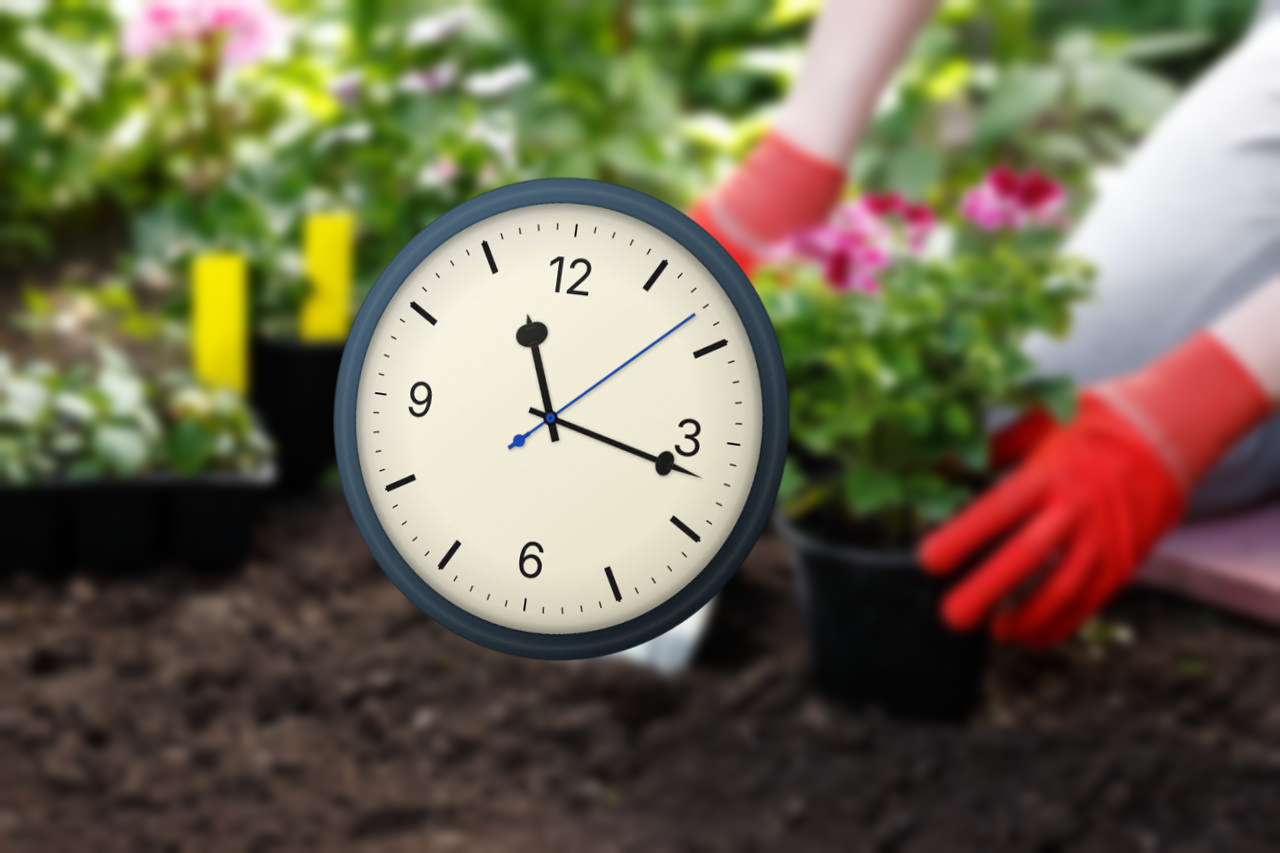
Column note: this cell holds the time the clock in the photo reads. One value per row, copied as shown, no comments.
11:17:08
